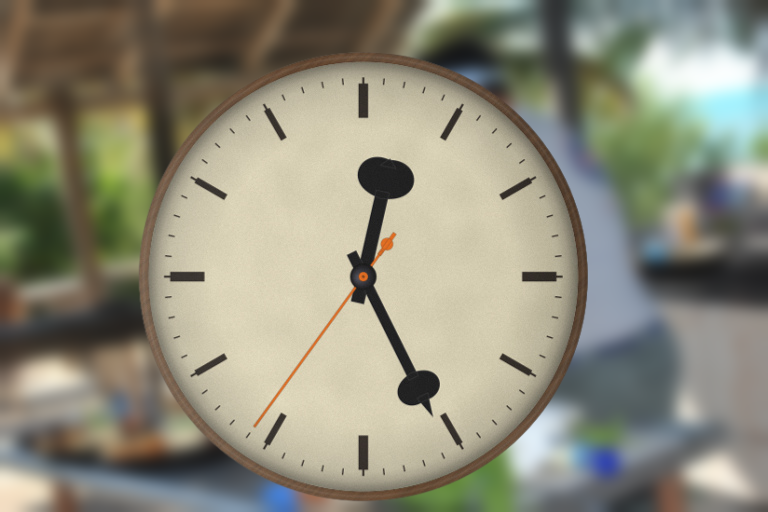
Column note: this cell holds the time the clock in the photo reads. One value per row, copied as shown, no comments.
12:25:36
